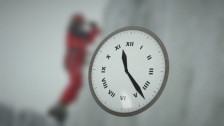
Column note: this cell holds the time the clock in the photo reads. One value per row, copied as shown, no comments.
11:23
